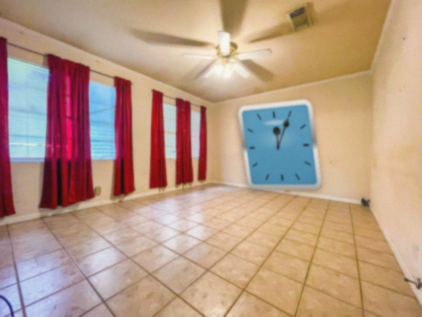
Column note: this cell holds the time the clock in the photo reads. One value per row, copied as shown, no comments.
12:05
